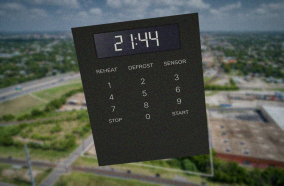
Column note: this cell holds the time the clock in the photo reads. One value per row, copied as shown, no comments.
21:44
